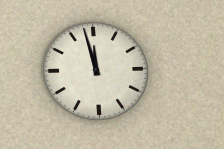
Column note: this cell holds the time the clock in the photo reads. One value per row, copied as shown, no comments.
11:58
